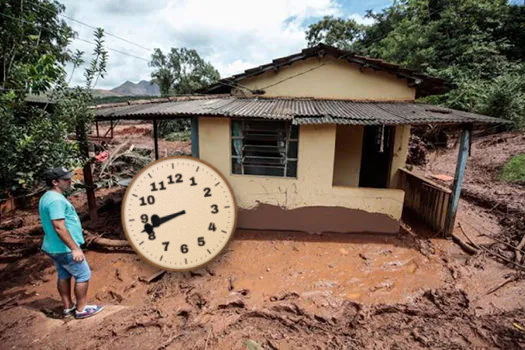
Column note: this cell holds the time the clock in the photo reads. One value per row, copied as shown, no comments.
8:42
